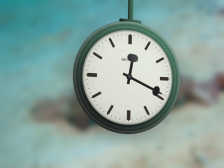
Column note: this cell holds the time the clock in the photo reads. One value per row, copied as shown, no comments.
12:19
